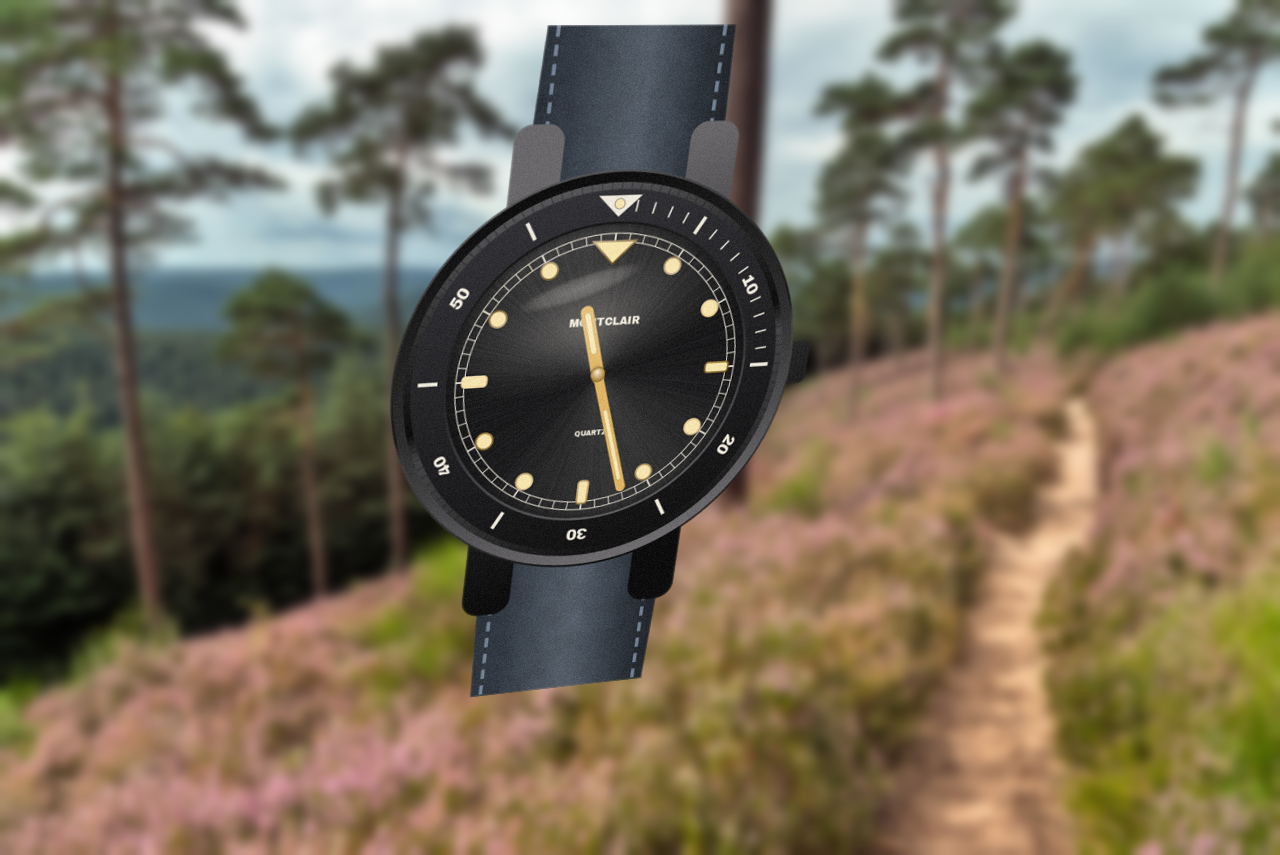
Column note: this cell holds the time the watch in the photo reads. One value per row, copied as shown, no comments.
11:27
